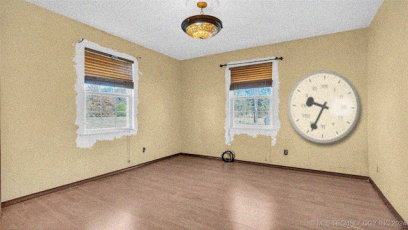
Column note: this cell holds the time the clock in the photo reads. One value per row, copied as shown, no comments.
9:34
